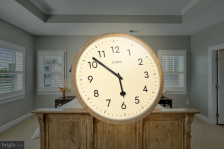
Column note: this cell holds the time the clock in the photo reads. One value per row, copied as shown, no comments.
5:52
